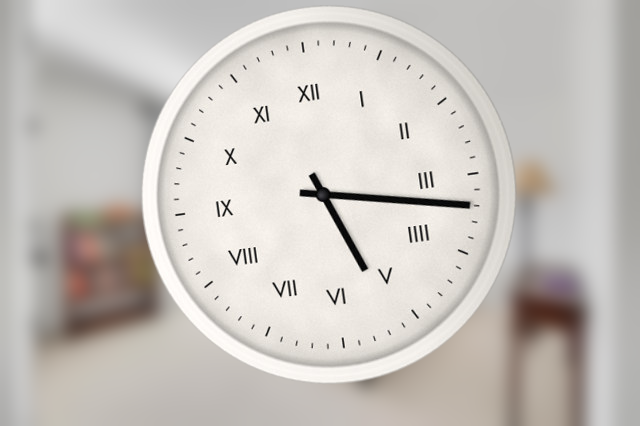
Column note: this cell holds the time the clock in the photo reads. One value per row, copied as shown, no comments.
5:17
